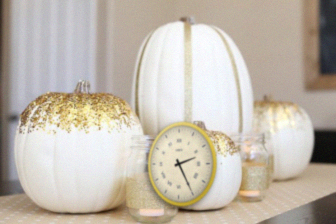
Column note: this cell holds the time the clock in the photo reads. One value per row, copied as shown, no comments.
2:25
